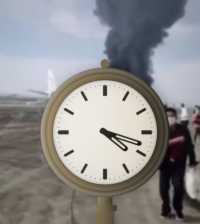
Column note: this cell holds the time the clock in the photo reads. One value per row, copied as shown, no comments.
4:18
